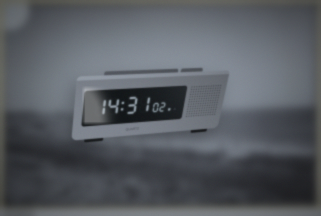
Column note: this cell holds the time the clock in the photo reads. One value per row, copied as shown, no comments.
14:31
